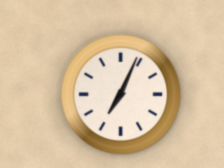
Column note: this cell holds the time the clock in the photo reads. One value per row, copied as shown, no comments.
7:04
